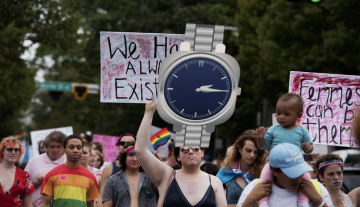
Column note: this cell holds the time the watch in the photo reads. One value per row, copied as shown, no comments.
2:15
